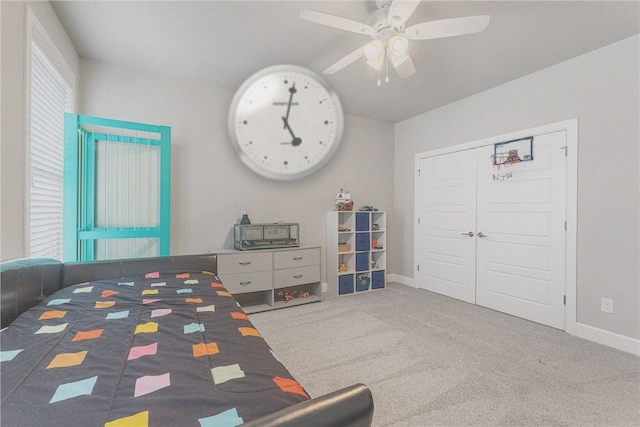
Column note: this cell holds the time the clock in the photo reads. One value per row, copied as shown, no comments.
5:02
